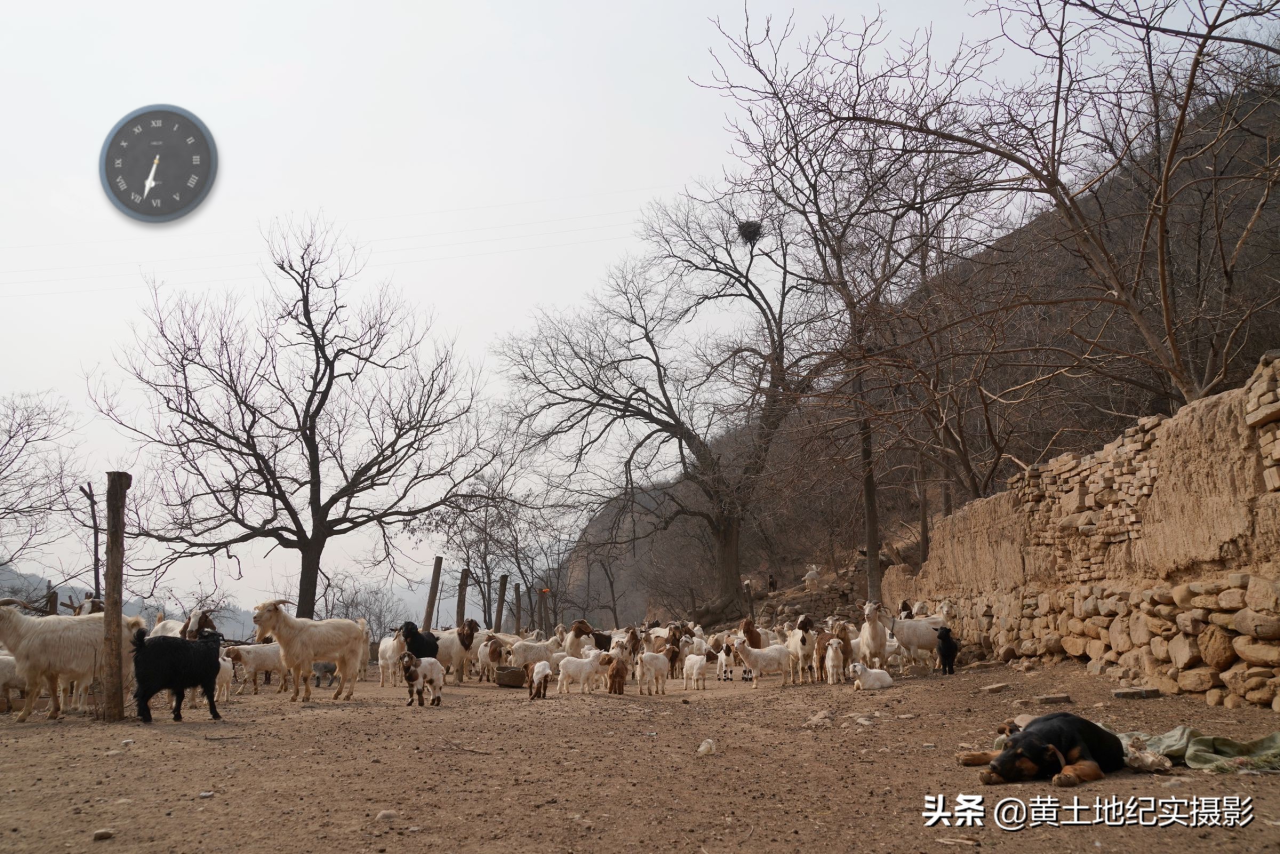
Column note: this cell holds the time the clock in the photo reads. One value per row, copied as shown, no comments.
6:33
